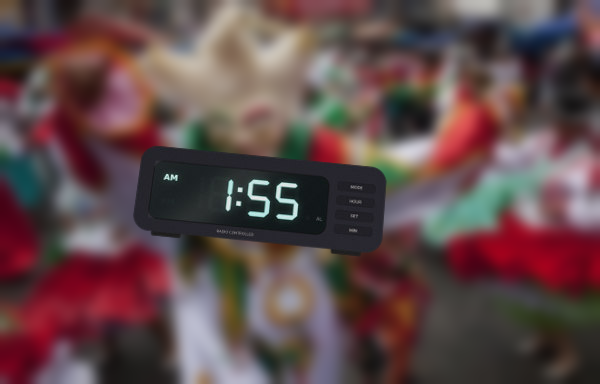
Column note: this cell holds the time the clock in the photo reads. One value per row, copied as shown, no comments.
1:55
